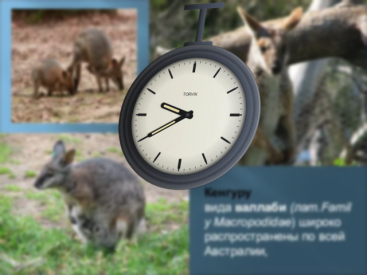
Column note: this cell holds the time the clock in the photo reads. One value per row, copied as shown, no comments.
9:40
